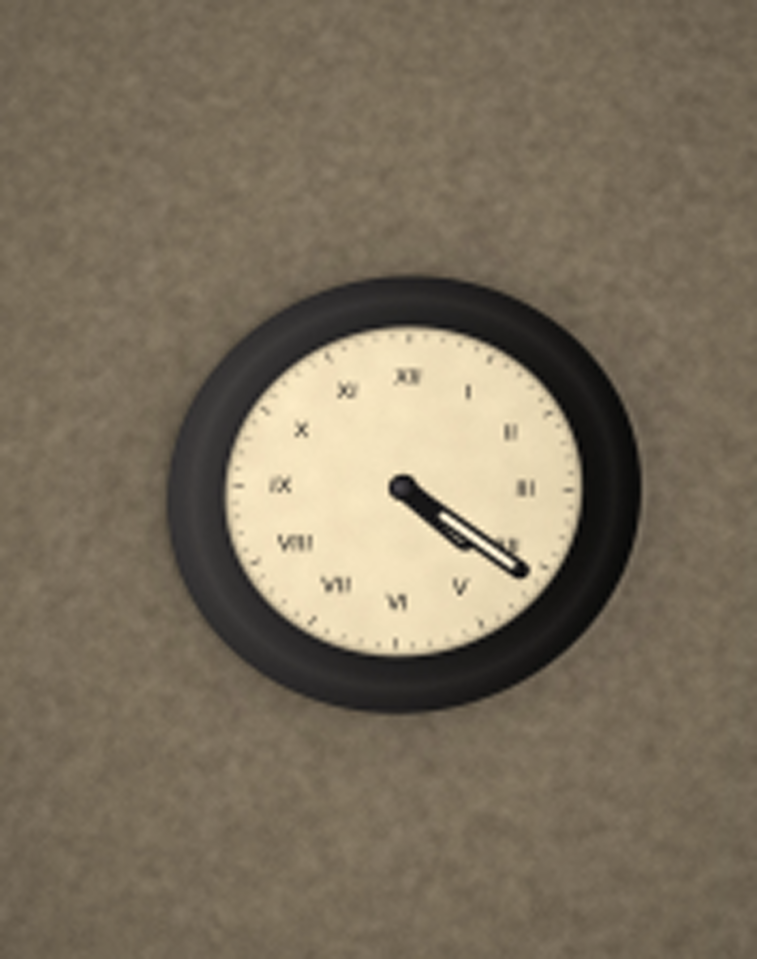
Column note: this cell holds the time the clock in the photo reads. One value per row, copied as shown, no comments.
4:21
